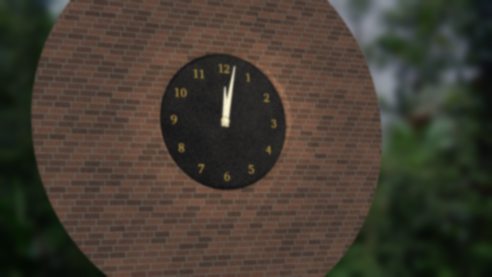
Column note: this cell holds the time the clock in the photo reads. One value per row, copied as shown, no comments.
12:02
